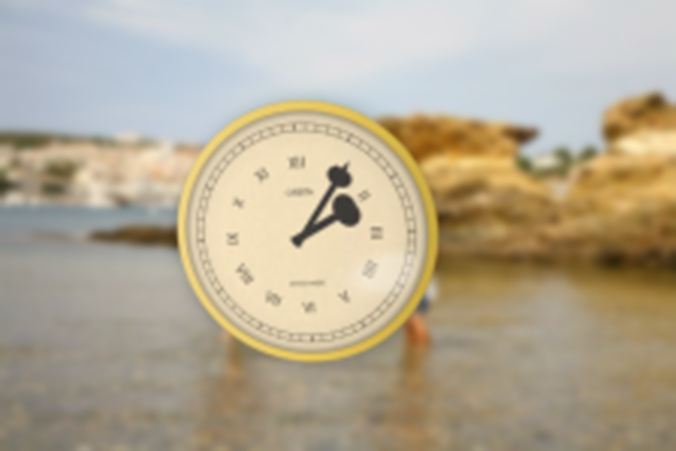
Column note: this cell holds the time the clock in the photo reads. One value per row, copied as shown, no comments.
2:06
